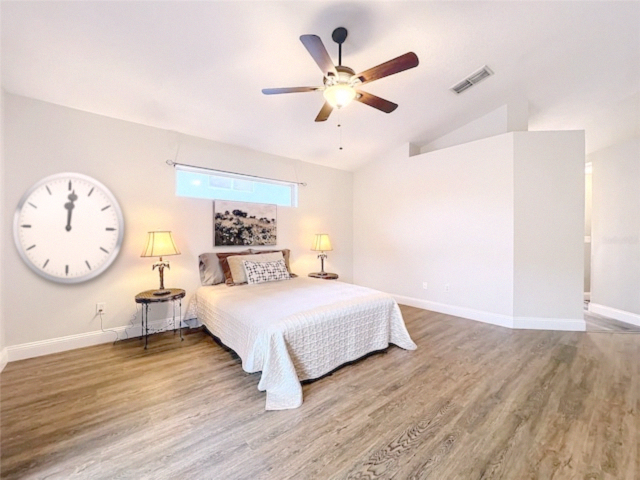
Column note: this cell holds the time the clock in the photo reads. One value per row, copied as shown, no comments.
12:01
